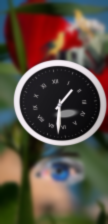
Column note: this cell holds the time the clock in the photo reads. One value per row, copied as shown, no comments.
1:32
